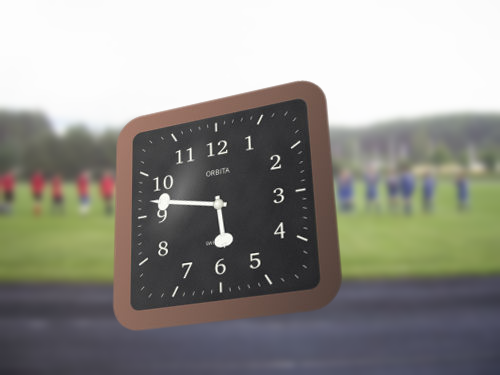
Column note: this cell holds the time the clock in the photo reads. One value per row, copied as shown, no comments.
5:47
